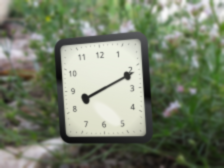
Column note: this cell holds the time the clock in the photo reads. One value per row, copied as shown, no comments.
8:11
